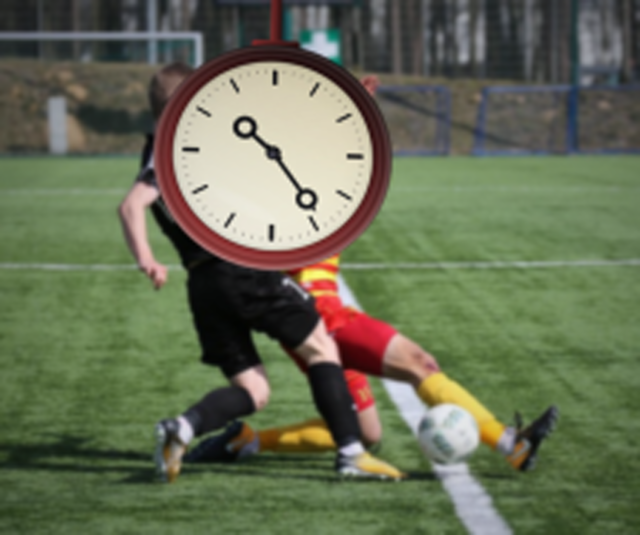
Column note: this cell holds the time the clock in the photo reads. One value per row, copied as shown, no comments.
10:24
